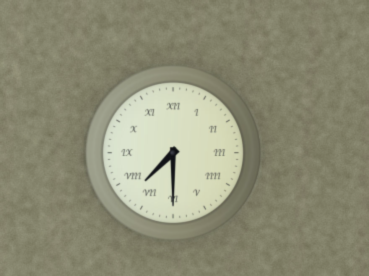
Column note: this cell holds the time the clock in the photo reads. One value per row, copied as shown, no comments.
7:30
